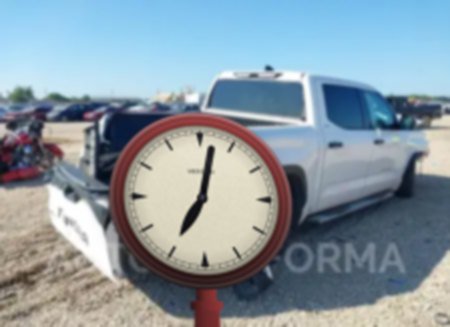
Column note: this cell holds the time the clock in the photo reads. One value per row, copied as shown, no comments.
7:02
